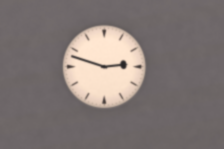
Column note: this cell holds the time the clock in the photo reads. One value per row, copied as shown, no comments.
2:48
